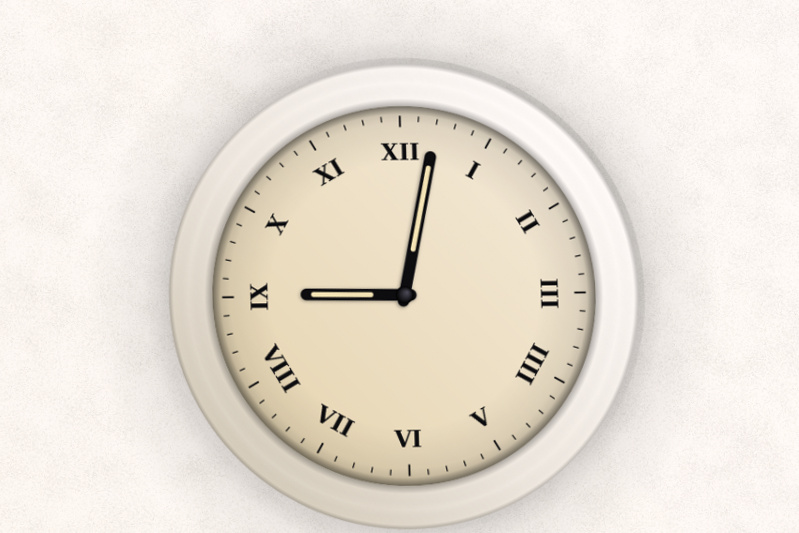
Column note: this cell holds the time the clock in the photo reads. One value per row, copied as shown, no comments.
9:02
